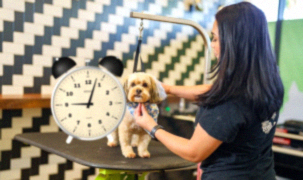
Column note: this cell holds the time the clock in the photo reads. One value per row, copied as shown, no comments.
9:03
